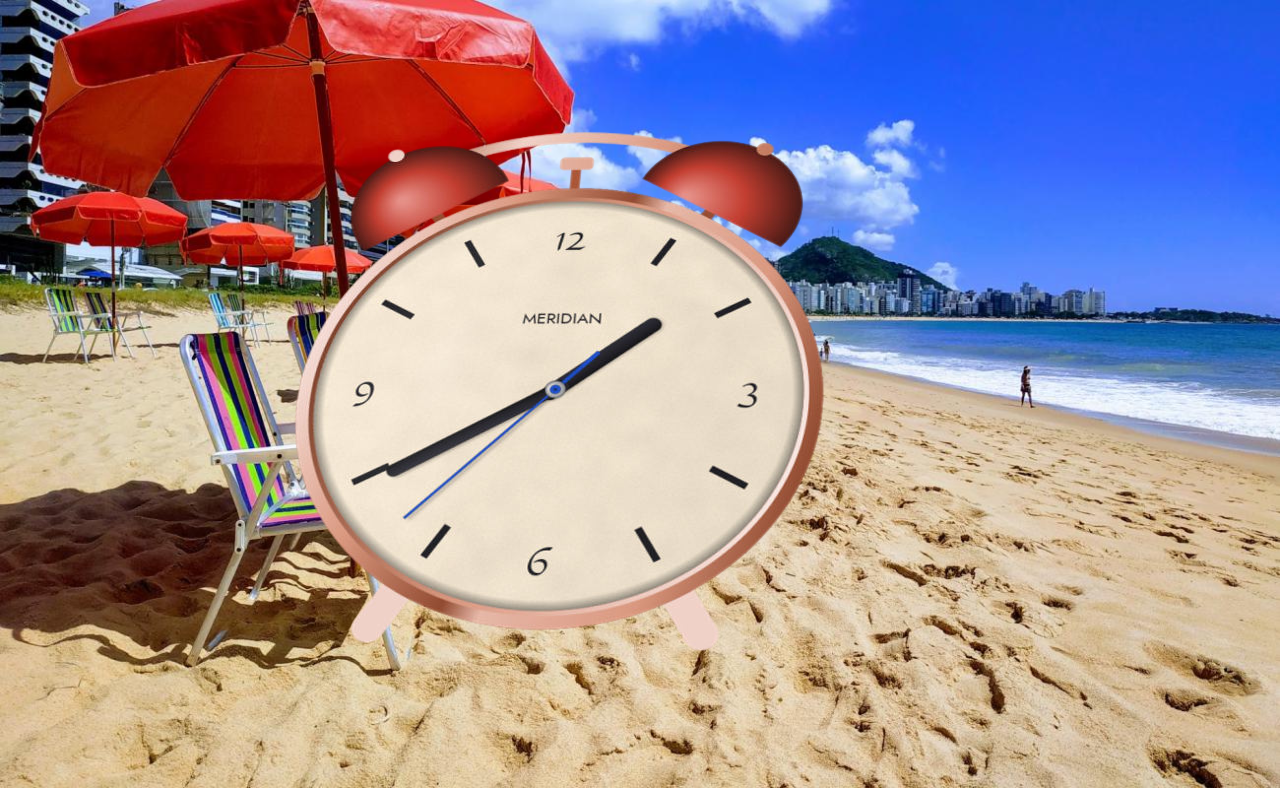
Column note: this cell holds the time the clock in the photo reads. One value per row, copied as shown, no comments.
1:39:37
